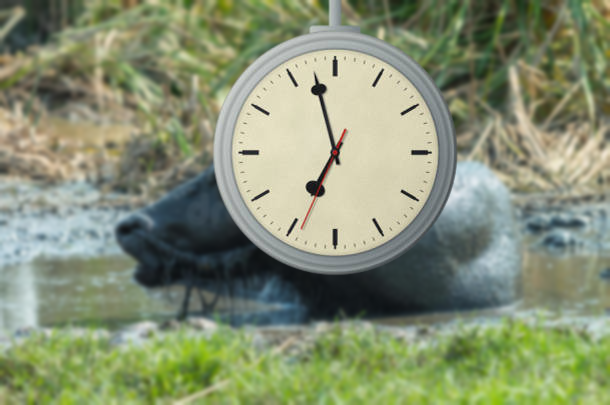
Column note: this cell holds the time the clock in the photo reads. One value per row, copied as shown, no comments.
6:57:34
